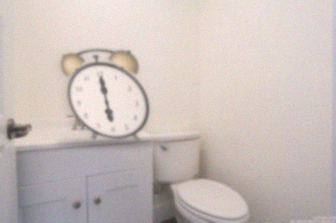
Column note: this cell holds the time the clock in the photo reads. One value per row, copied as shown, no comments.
6:00
